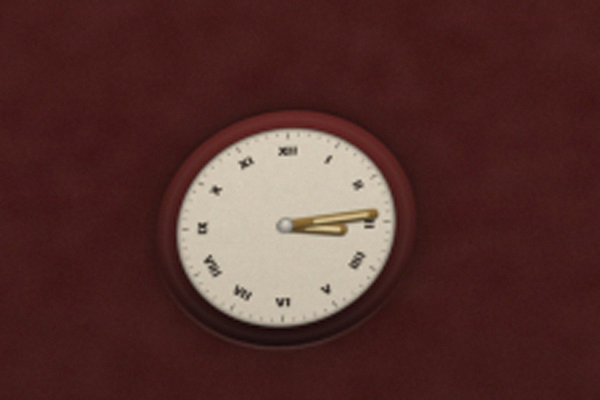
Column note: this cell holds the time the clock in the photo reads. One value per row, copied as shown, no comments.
3:14
